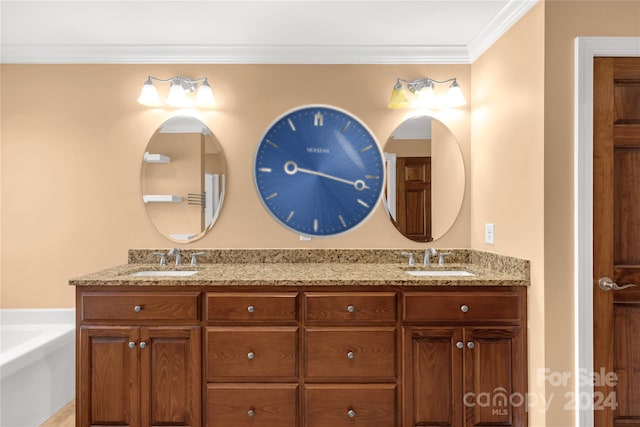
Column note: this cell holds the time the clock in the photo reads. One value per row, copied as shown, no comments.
9:17
